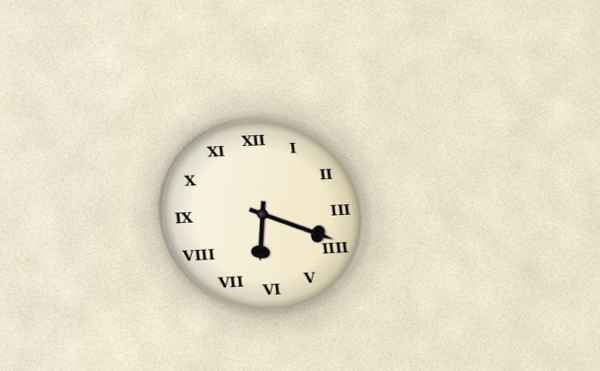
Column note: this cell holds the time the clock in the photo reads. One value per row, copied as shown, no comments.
6:19
